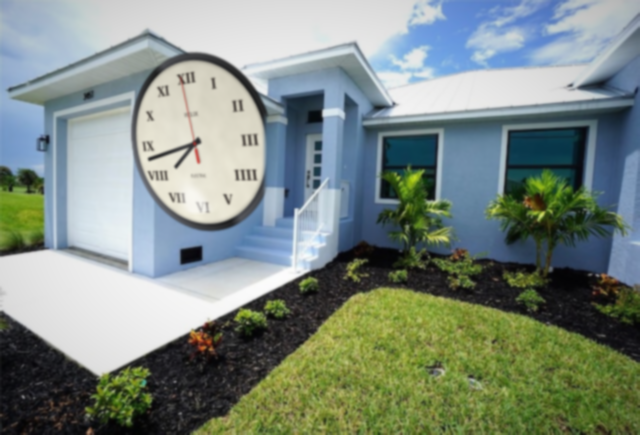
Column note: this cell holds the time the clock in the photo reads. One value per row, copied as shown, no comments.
7:42:59
